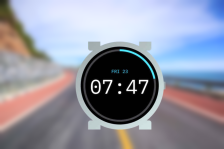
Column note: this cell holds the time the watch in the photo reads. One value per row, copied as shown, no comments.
7:47
